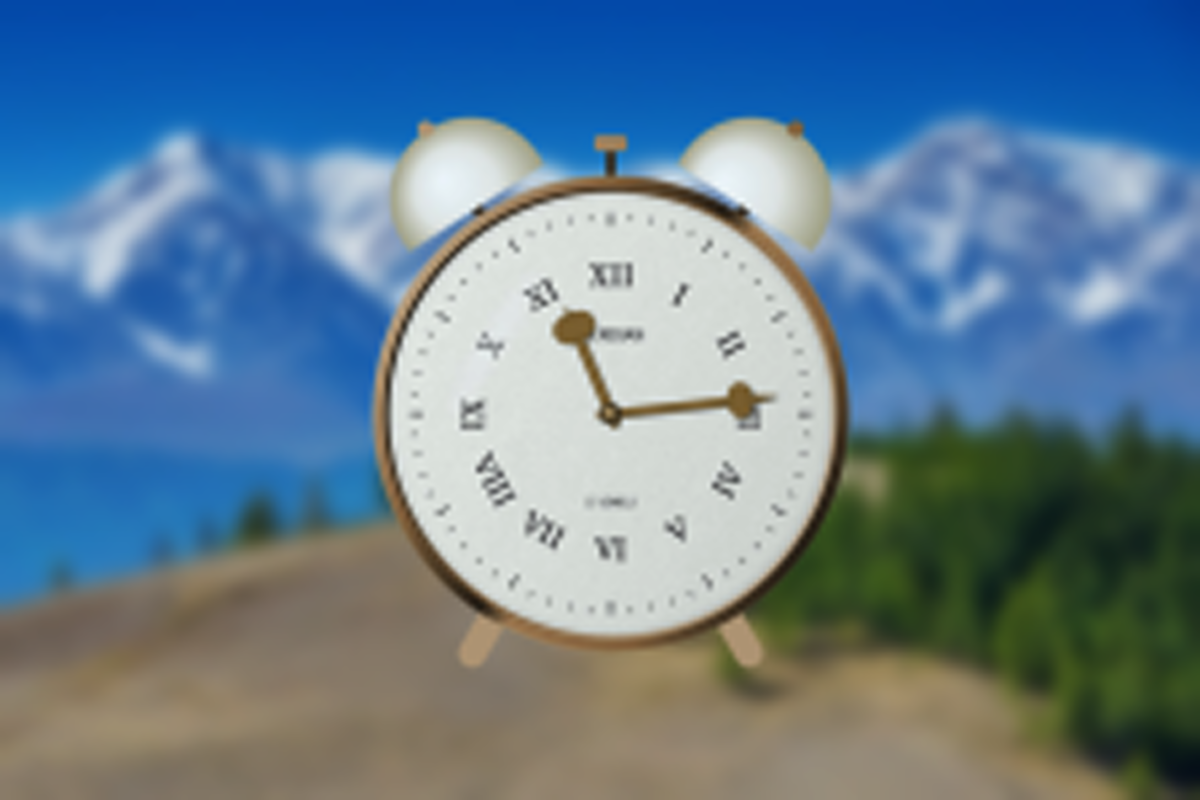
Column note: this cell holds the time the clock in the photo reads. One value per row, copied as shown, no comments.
11:14
